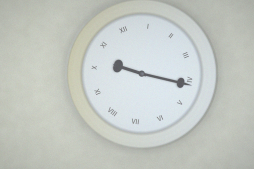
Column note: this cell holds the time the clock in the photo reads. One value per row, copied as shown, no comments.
10:21
